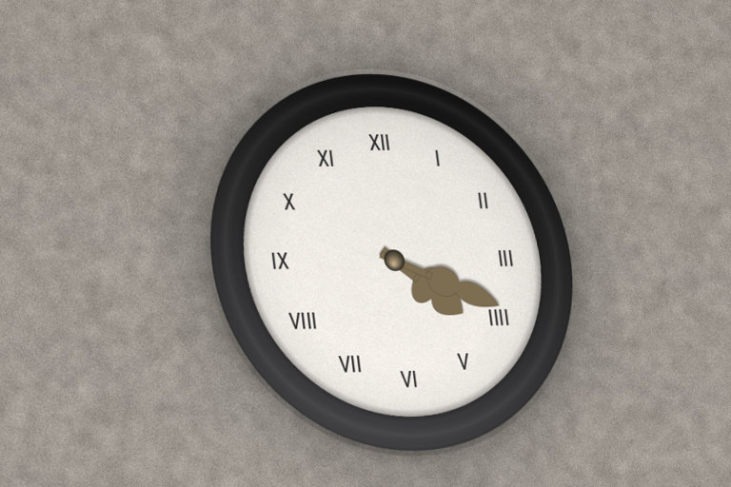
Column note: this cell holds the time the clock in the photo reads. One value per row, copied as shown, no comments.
4:19
